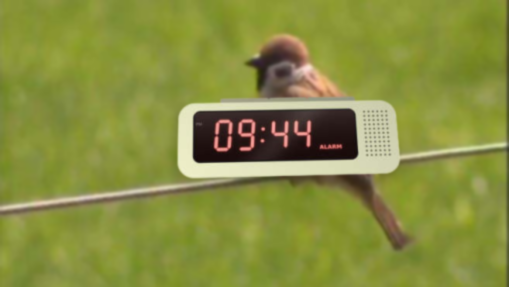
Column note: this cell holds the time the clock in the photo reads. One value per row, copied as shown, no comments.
9:44
